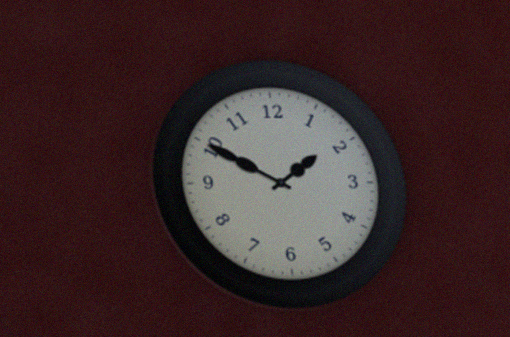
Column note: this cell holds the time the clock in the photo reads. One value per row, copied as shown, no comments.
1:50
